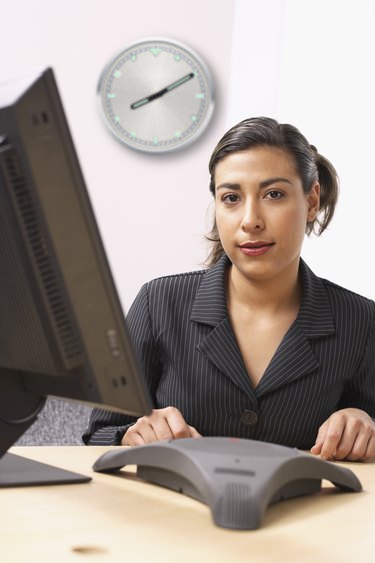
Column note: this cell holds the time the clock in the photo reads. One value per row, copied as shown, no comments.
8:10
